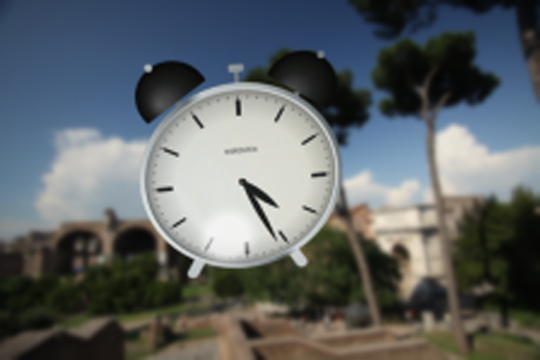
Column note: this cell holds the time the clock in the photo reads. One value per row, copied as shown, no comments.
4:26
